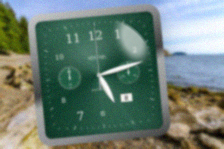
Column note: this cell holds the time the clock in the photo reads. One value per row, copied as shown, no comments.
5:13
